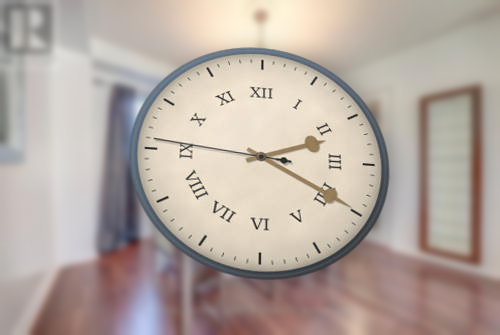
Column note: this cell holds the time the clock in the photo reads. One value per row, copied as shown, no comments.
2:19:46
